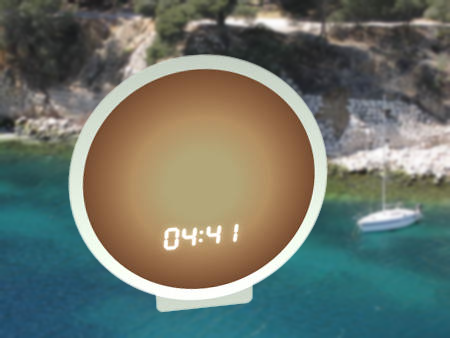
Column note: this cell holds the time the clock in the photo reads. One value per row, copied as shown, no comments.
4:41
